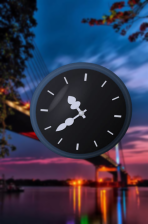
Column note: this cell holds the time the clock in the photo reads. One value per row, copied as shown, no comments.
10:38
